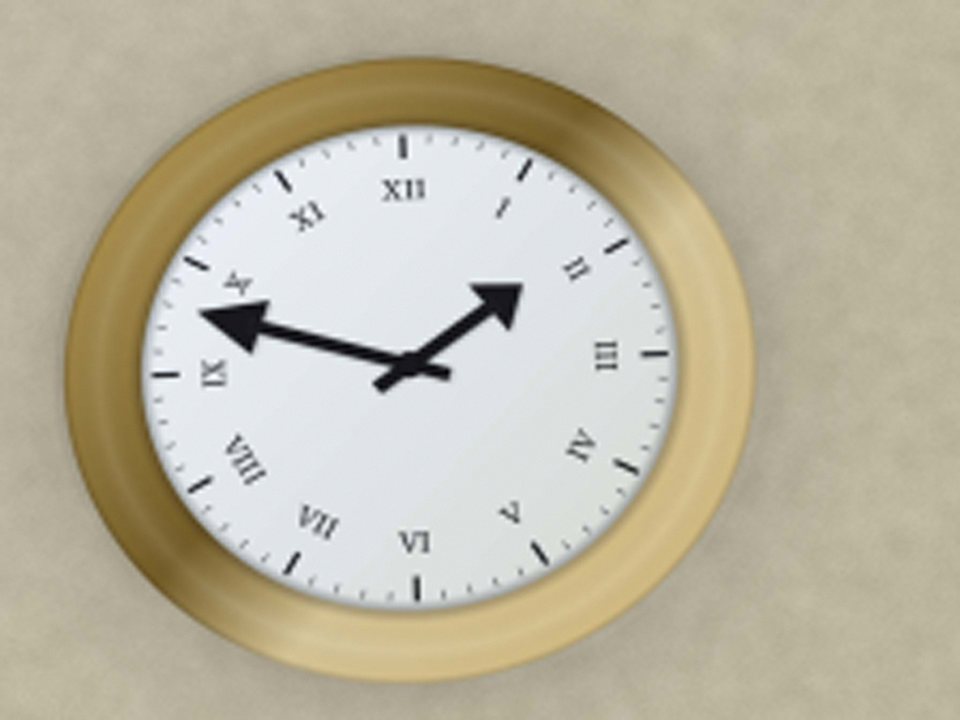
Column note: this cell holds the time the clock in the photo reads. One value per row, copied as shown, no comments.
1:48
